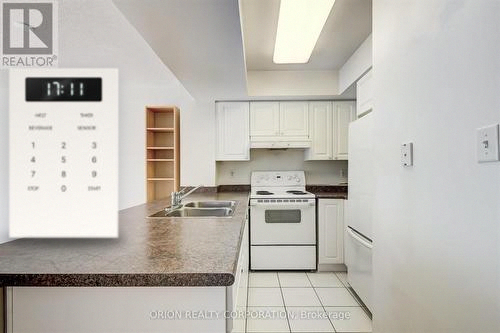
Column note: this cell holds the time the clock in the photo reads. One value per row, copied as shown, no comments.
17:11
